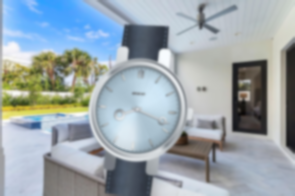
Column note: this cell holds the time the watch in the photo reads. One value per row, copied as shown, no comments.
8:18
